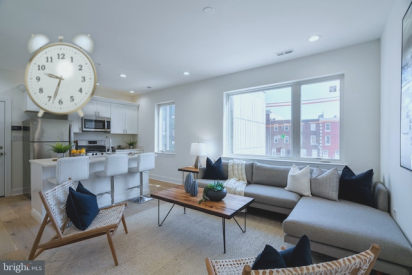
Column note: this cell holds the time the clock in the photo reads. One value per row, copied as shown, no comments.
9:33
